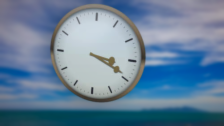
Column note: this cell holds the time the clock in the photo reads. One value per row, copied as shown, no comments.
3:19
